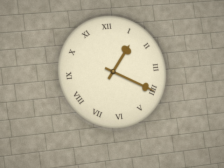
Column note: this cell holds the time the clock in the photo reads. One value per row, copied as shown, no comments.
1:20
